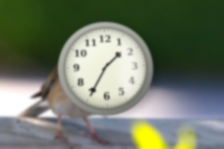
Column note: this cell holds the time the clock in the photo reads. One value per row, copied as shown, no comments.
1:35
